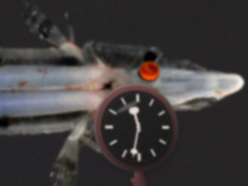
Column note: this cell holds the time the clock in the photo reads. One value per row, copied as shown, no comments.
11:32
